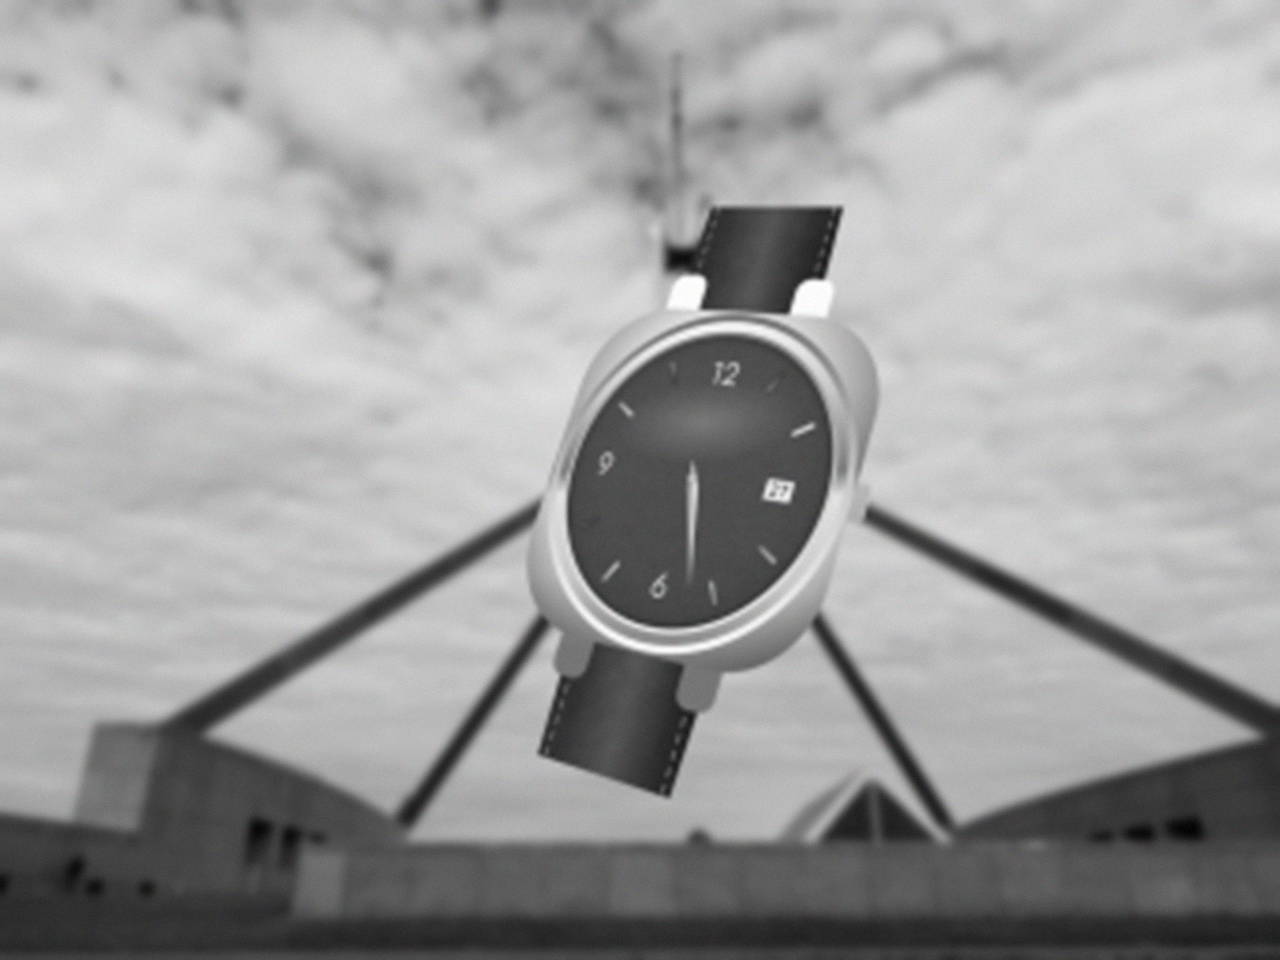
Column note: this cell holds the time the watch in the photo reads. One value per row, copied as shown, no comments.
5:27
